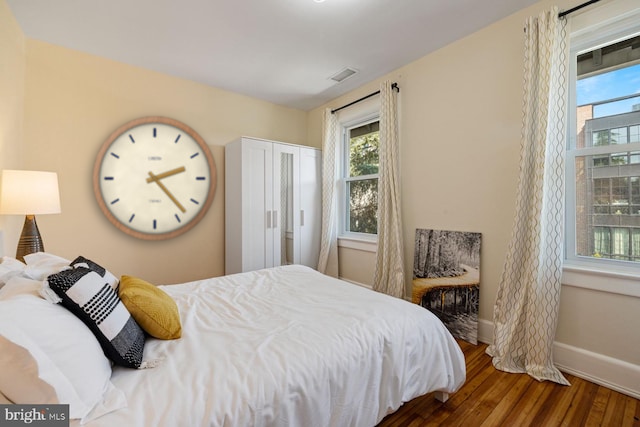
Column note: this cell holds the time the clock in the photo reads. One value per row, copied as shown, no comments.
2:23
